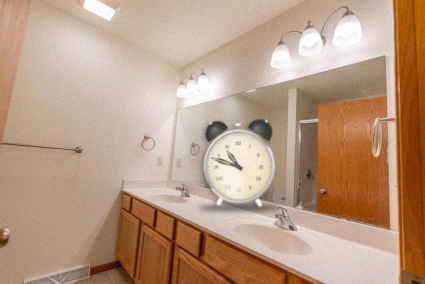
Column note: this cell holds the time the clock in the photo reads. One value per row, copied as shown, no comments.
10:48
